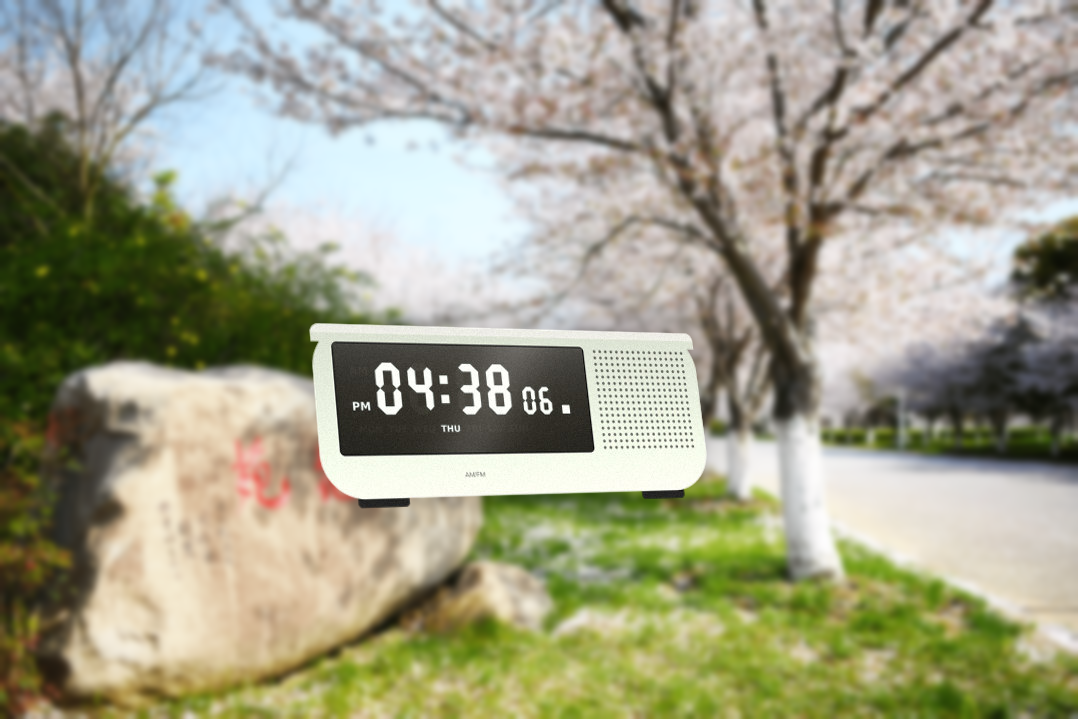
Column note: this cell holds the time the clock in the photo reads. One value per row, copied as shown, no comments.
4:38:06
